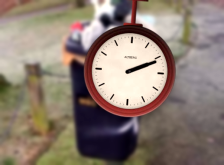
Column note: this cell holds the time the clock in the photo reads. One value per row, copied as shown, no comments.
2:11
